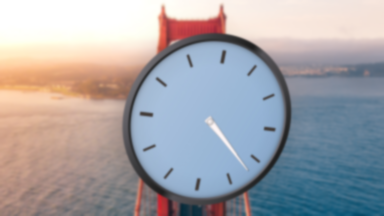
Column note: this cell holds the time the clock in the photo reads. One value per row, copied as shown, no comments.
4:22
